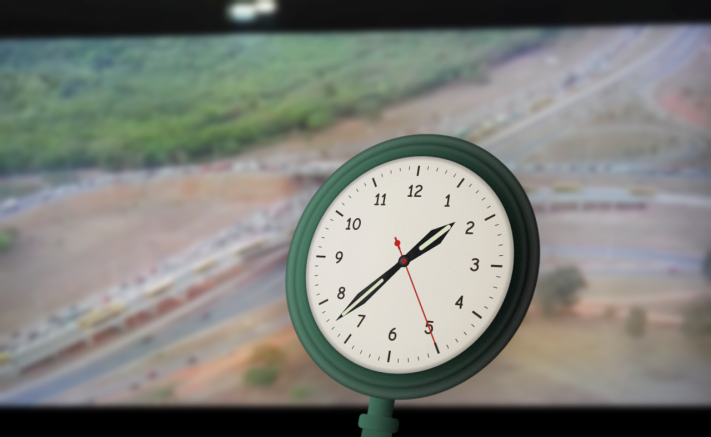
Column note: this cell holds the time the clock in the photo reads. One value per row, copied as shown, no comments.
1:37:25
